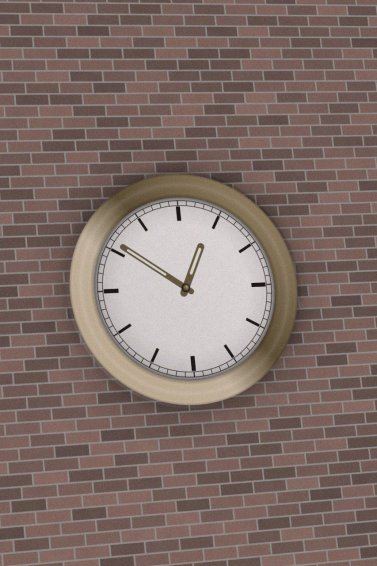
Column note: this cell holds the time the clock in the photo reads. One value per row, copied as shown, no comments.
12:51
